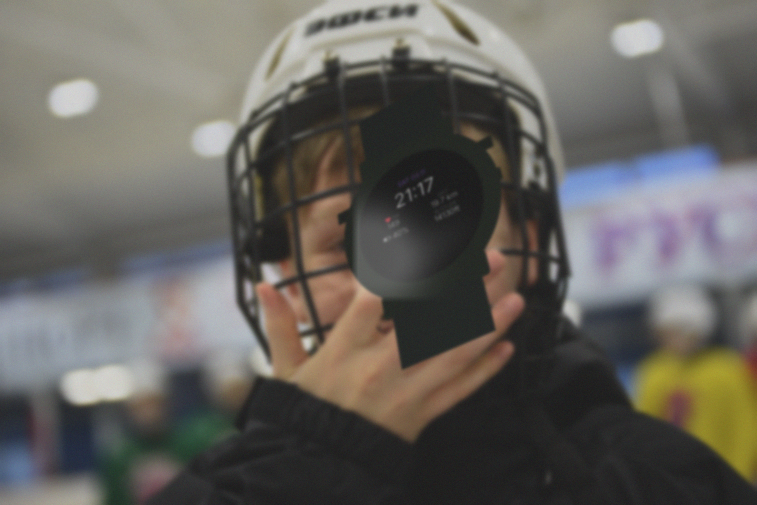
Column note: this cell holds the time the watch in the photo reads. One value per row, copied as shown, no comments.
21:17
